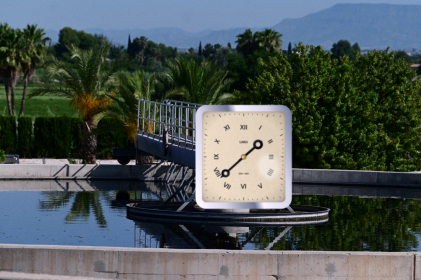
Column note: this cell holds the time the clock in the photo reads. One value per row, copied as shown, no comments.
1:38
